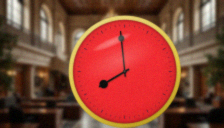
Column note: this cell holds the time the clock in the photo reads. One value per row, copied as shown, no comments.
7:59
